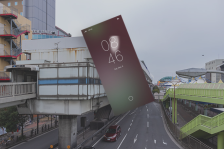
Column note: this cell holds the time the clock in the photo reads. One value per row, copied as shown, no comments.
8:46
